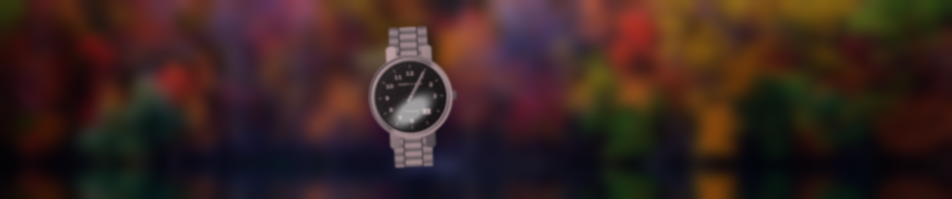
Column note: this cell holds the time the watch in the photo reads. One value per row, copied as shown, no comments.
1:05
